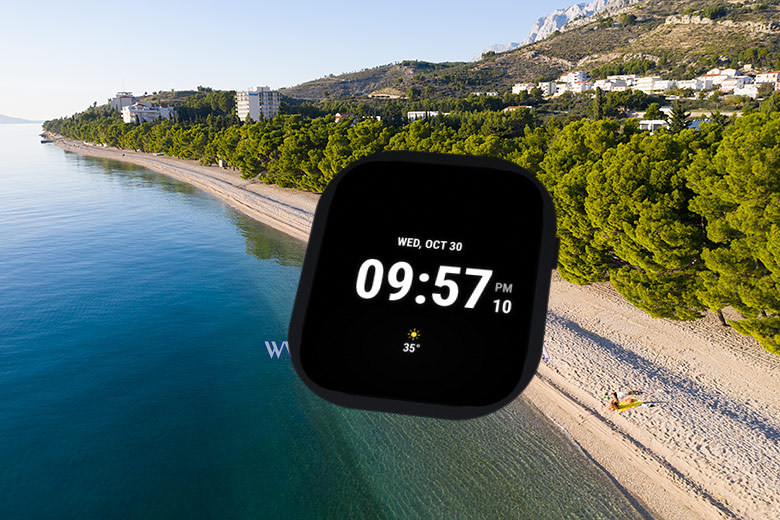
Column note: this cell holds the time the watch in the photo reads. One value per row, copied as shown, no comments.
9:57:10
